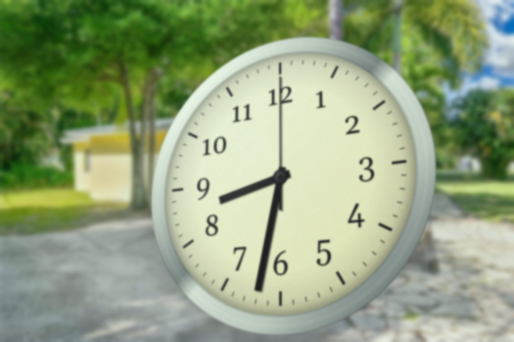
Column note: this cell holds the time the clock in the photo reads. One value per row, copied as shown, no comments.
8:32:00
